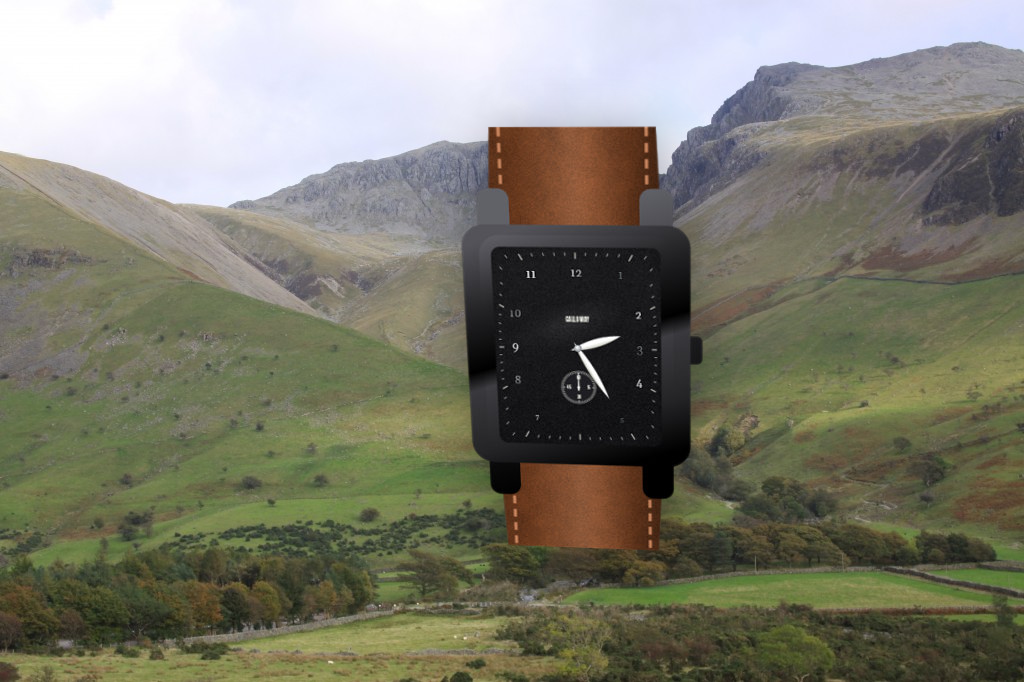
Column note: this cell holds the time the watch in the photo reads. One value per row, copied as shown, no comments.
2:25
